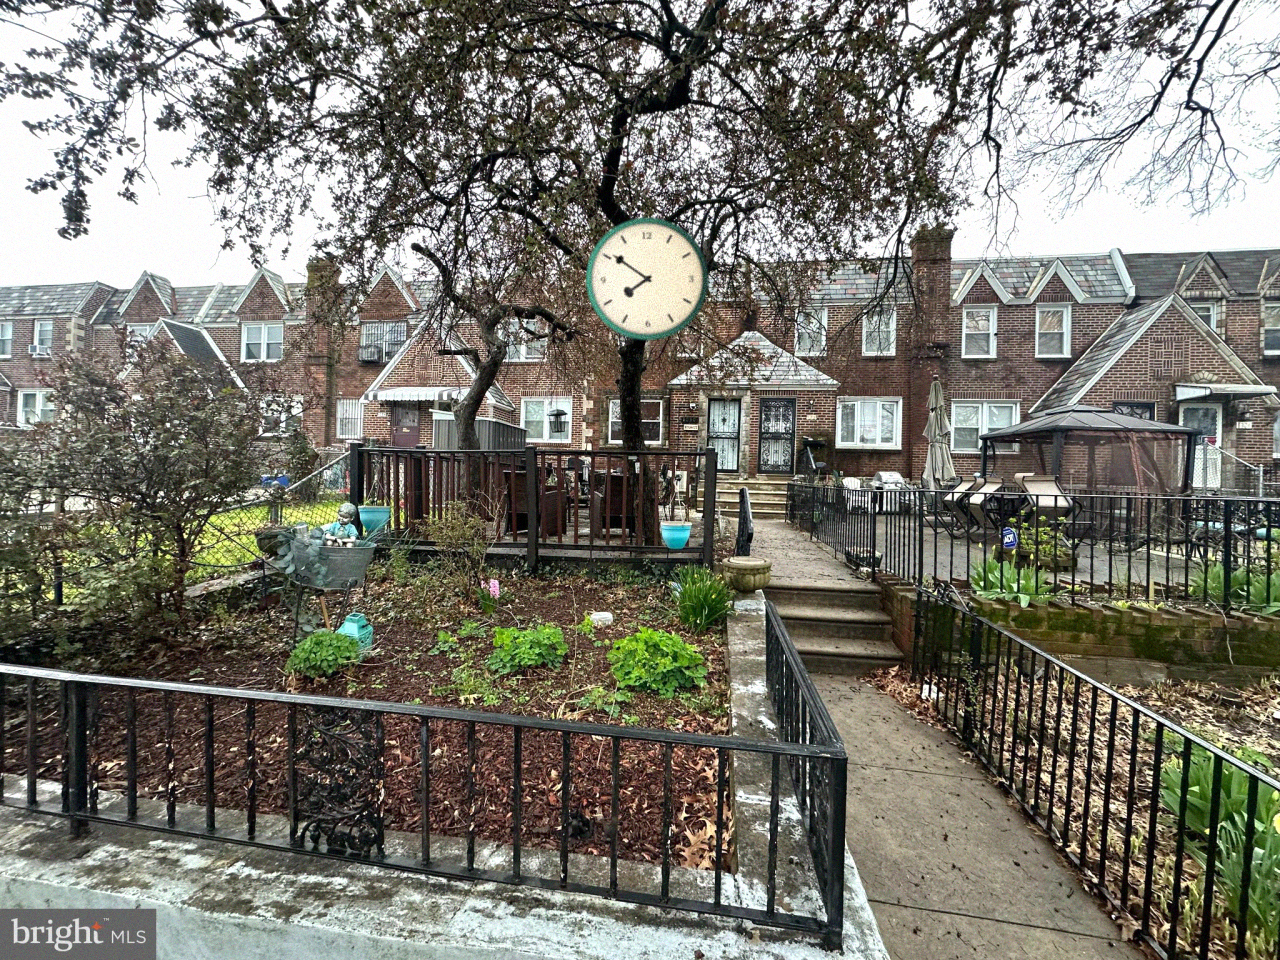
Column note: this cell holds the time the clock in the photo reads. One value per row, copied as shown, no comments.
7:51
